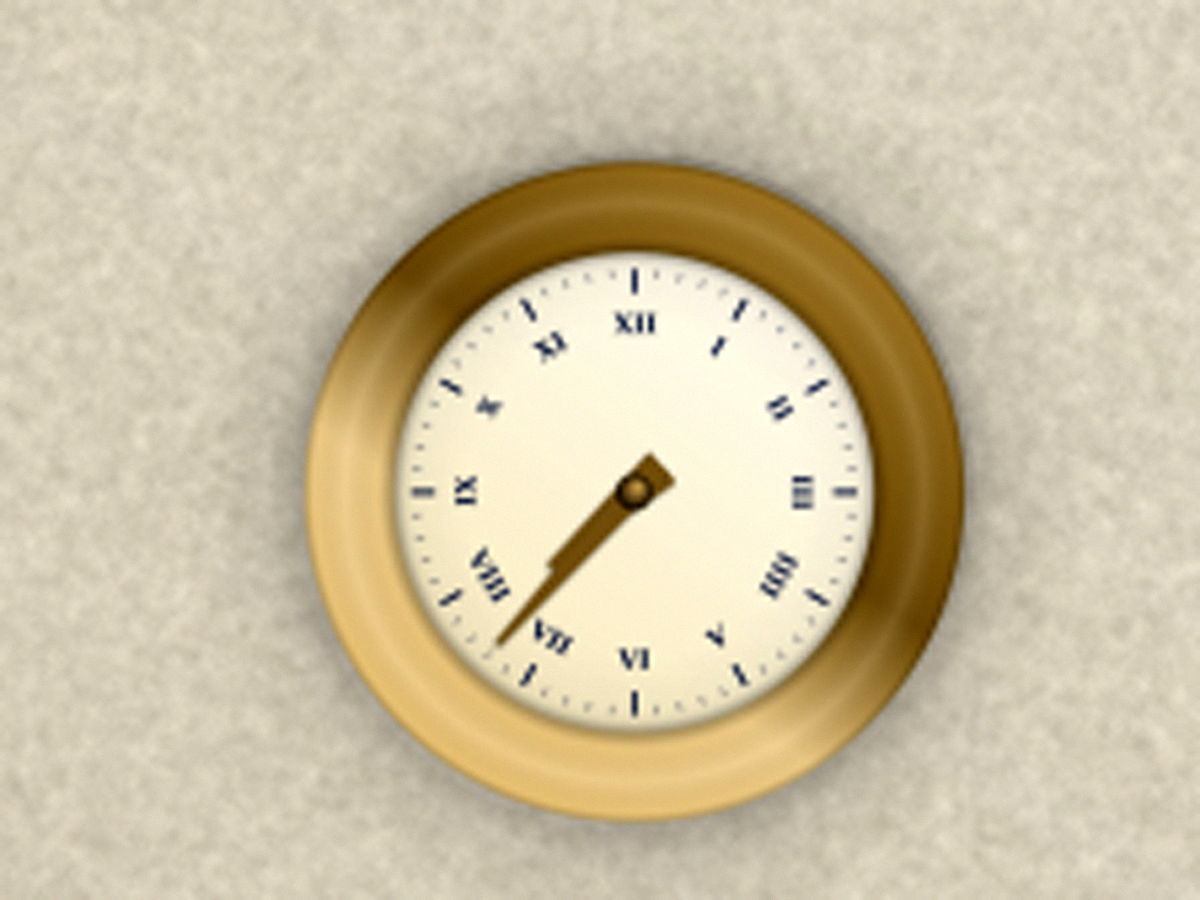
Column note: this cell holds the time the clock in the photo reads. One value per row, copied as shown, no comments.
7:37
